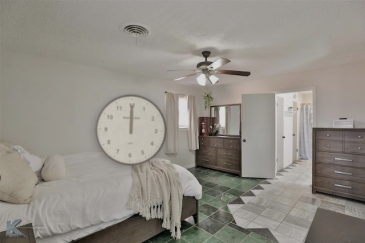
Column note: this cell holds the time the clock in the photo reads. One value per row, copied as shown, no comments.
12:00
